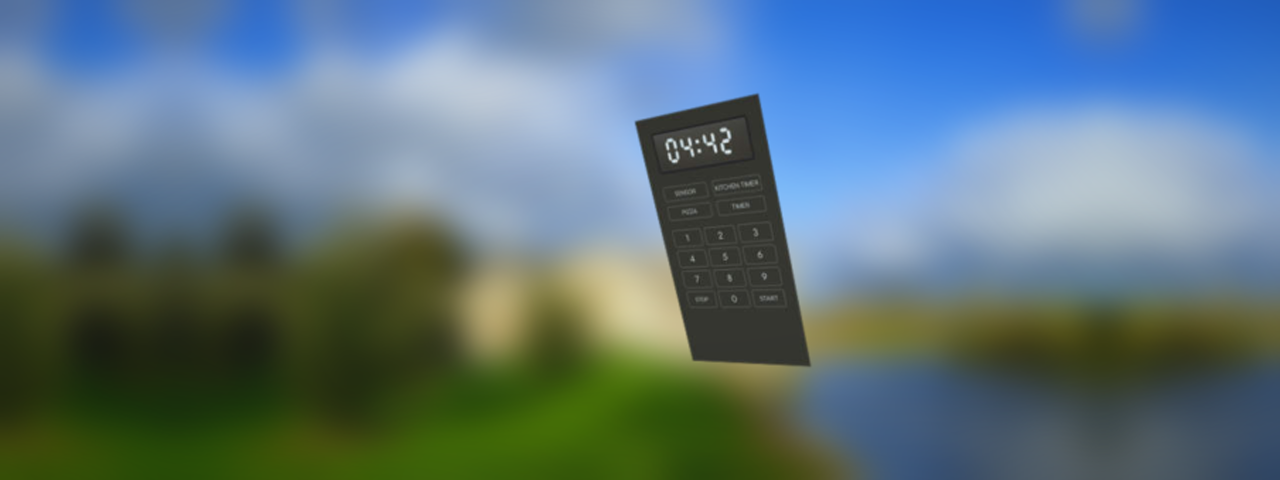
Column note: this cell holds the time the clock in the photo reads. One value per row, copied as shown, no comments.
4:42
